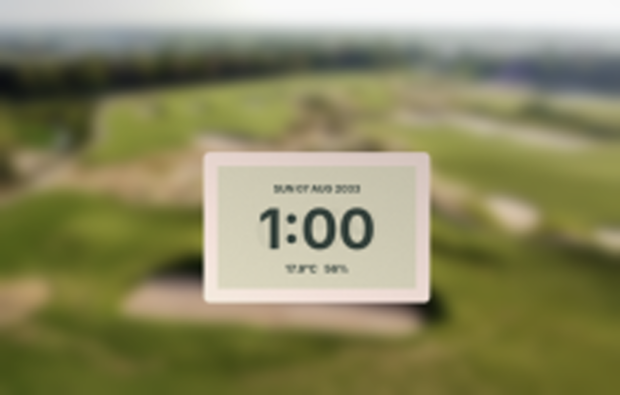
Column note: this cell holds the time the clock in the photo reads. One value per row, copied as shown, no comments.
1:00
